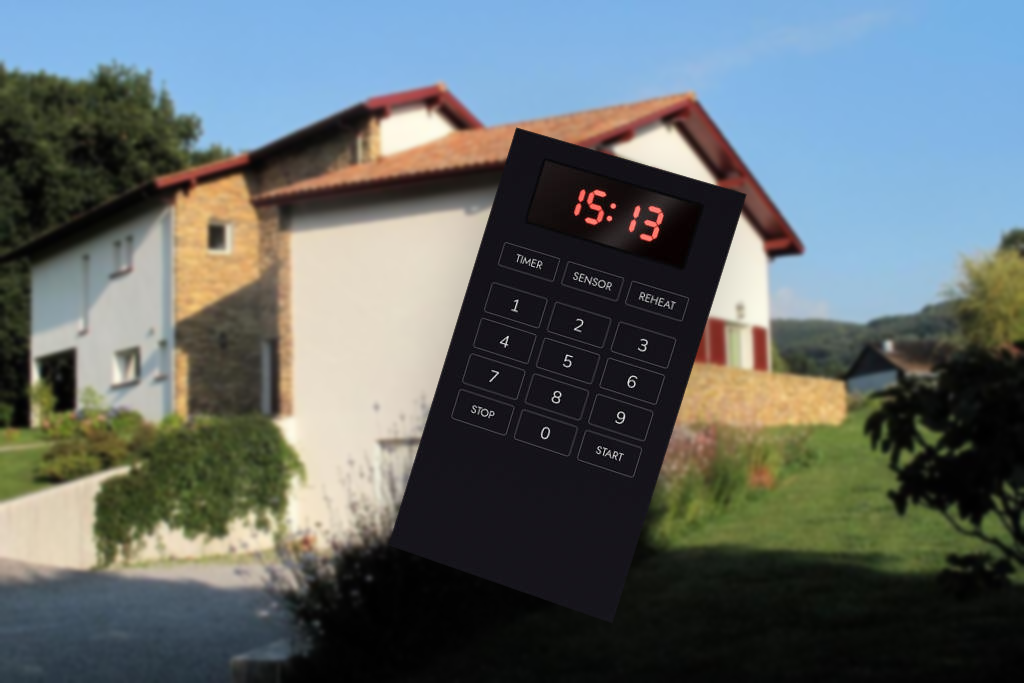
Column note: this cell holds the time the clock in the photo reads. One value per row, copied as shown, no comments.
15:13
